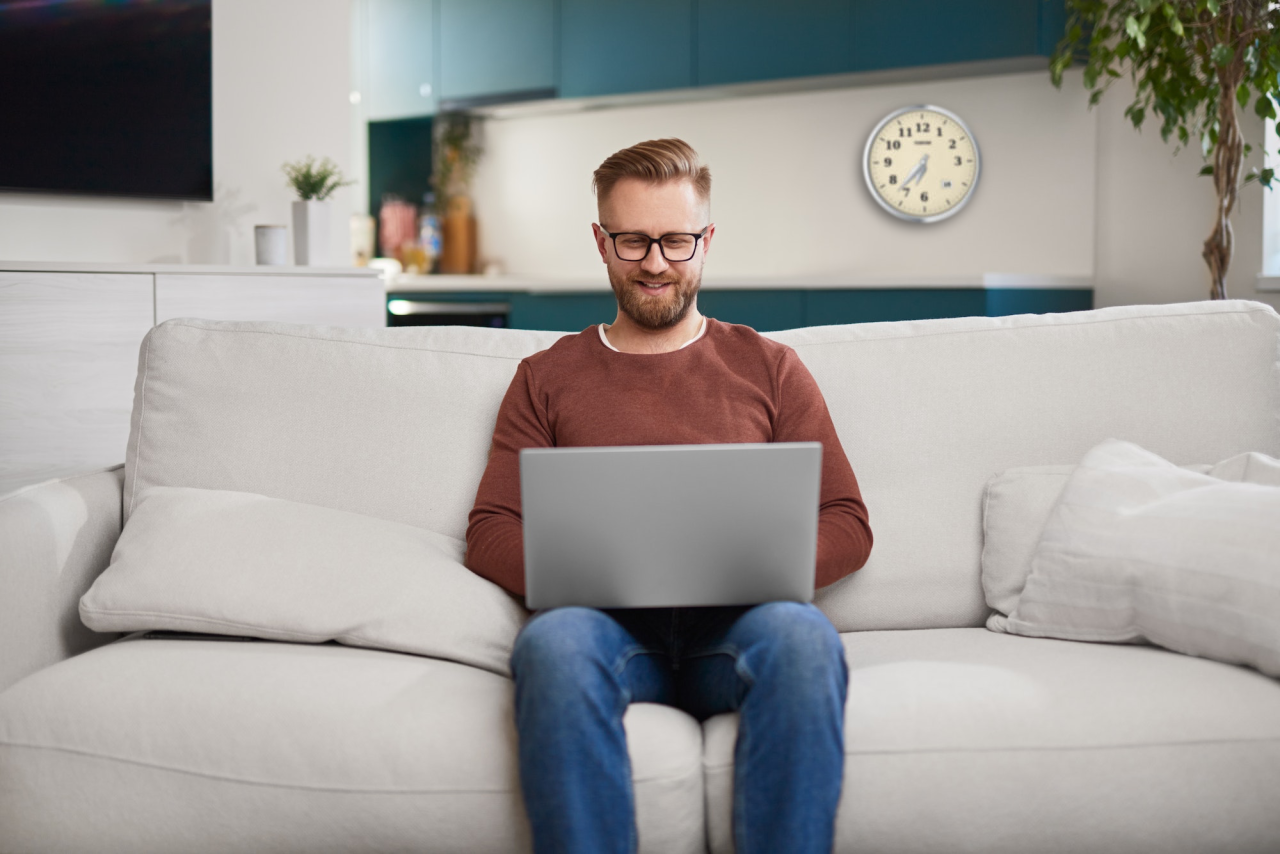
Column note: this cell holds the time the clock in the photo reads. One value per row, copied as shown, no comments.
6:37
